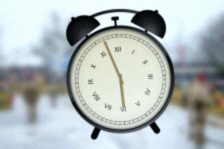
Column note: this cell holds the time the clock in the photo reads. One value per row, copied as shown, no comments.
5:57
